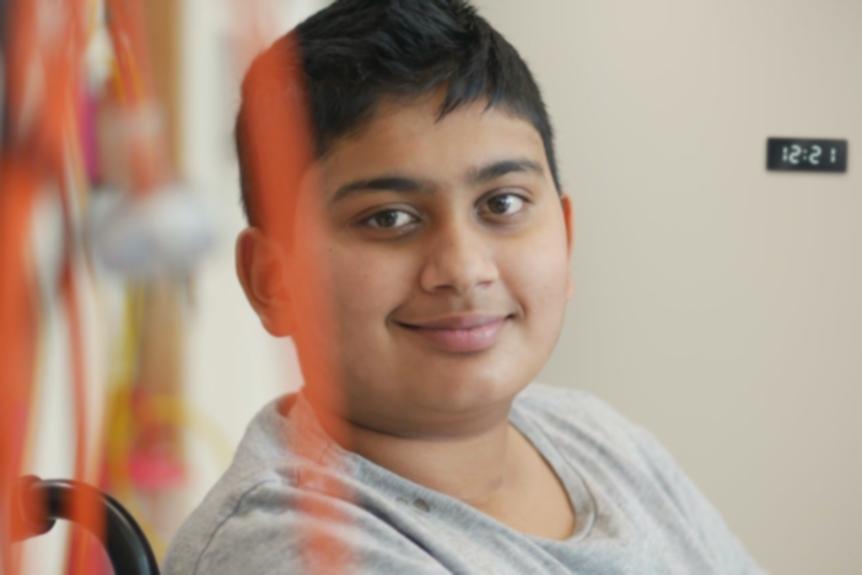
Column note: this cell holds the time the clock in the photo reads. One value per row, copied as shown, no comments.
12:21
